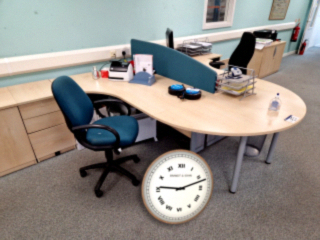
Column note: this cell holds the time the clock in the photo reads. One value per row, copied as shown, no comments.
9:12
